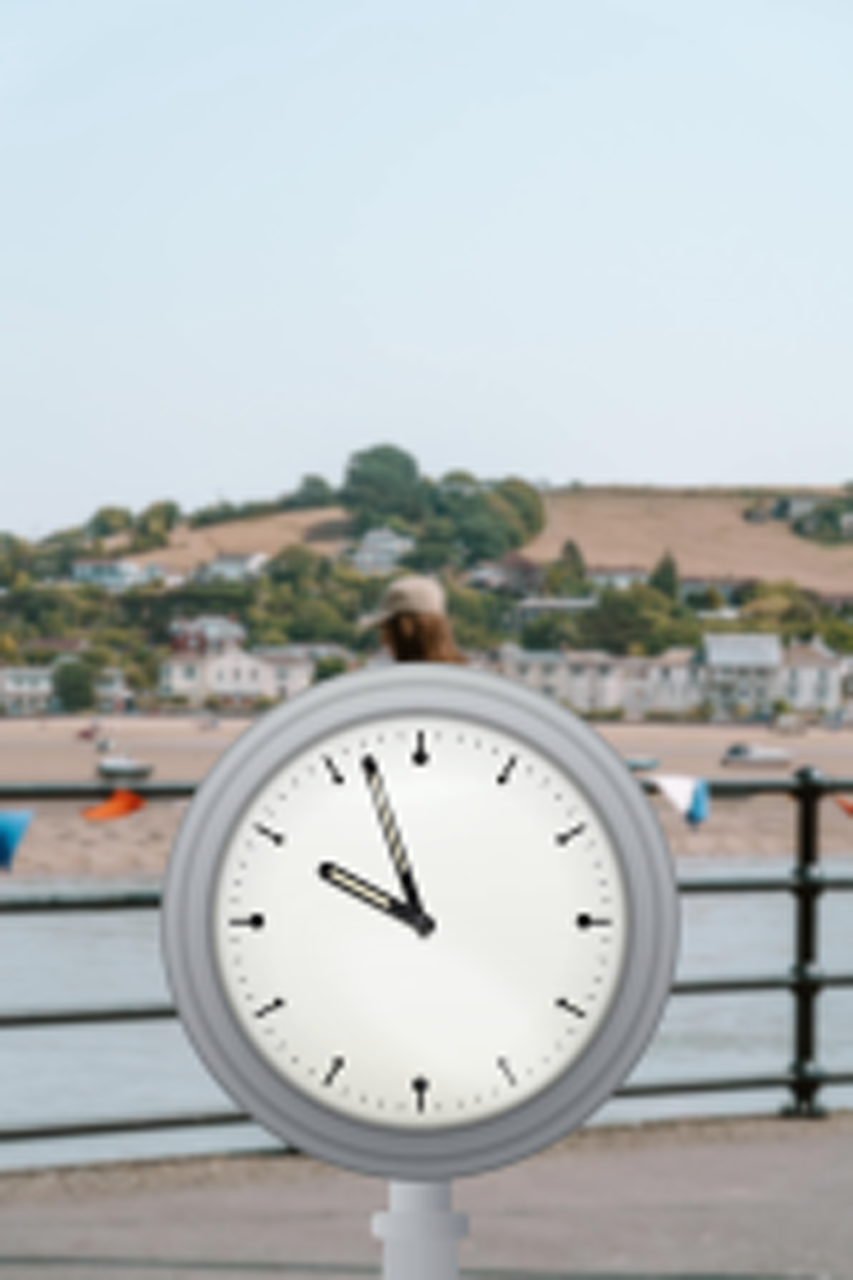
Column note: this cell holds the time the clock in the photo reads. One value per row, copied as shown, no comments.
9:57
